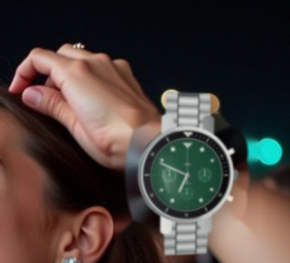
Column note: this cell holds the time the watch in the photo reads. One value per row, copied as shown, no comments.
6:49
